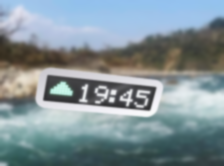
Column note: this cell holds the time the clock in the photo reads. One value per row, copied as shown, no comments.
19:45
